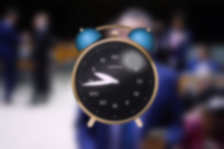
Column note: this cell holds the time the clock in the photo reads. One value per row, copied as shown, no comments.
9:44
